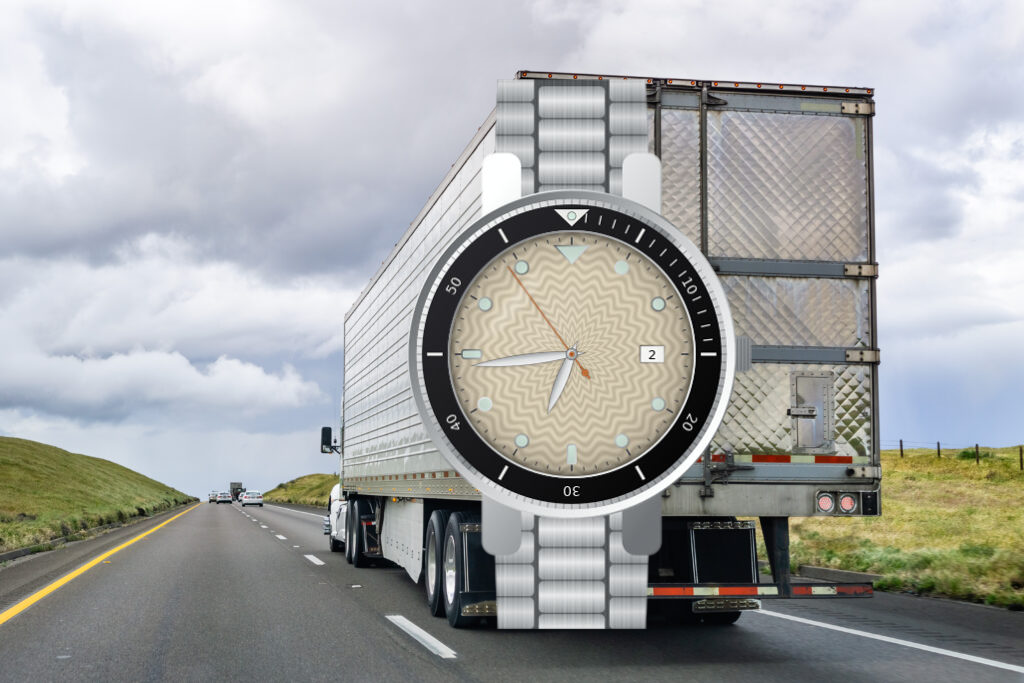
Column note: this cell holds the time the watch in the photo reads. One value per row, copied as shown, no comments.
6:43:54
